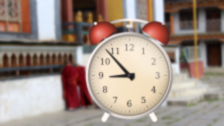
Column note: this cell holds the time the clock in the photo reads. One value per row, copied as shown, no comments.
8:53
